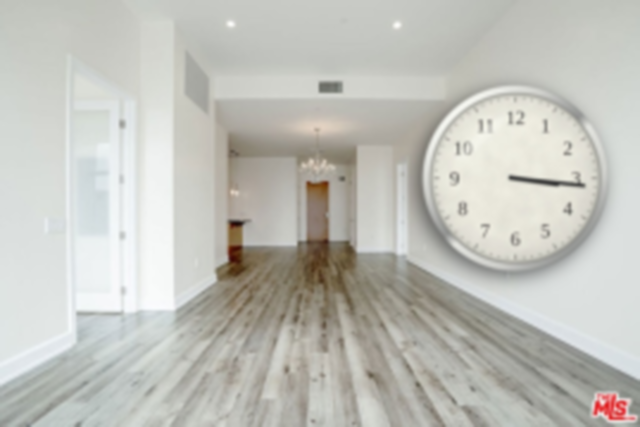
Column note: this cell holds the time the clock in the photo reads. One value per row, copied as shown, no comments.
3:16
